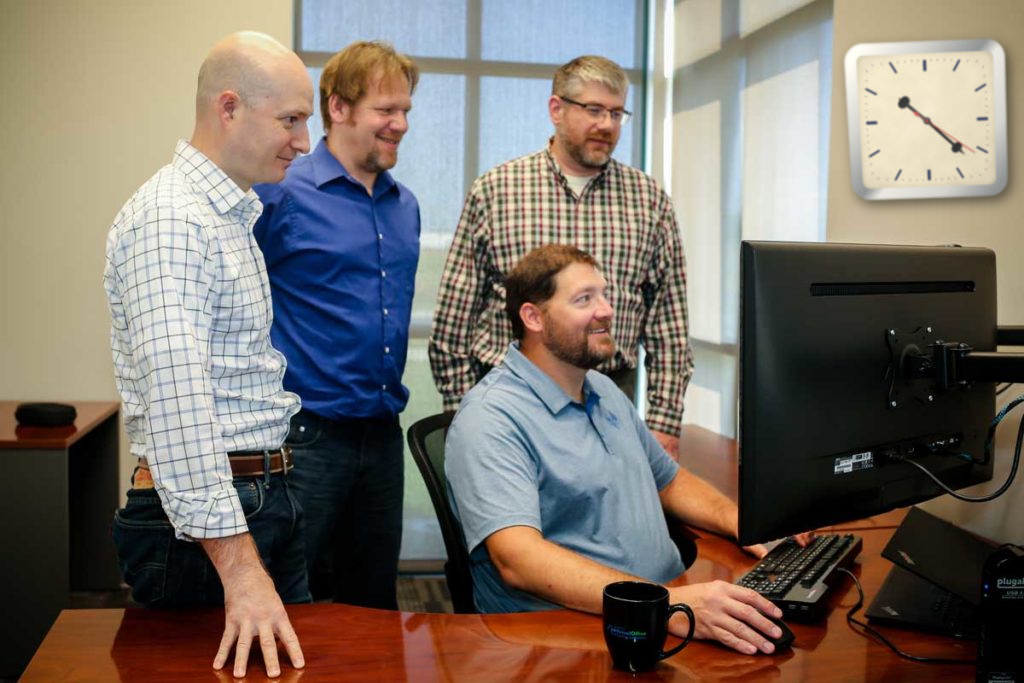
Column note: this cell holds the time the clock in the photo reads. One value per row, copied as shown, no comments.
10:22:21
